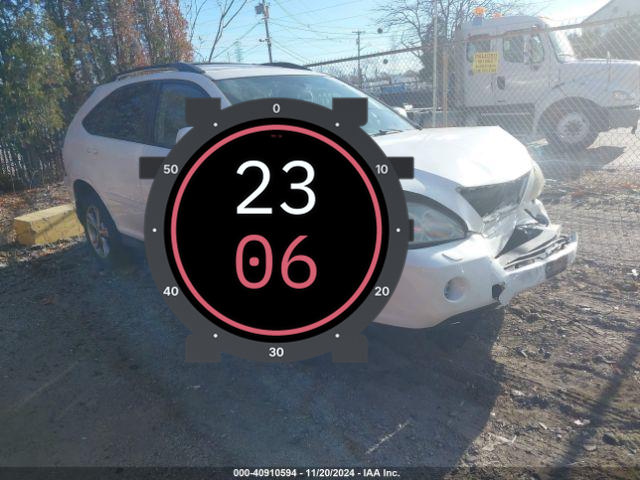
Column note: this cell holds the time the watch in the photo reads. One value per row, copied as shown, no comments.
23:06
